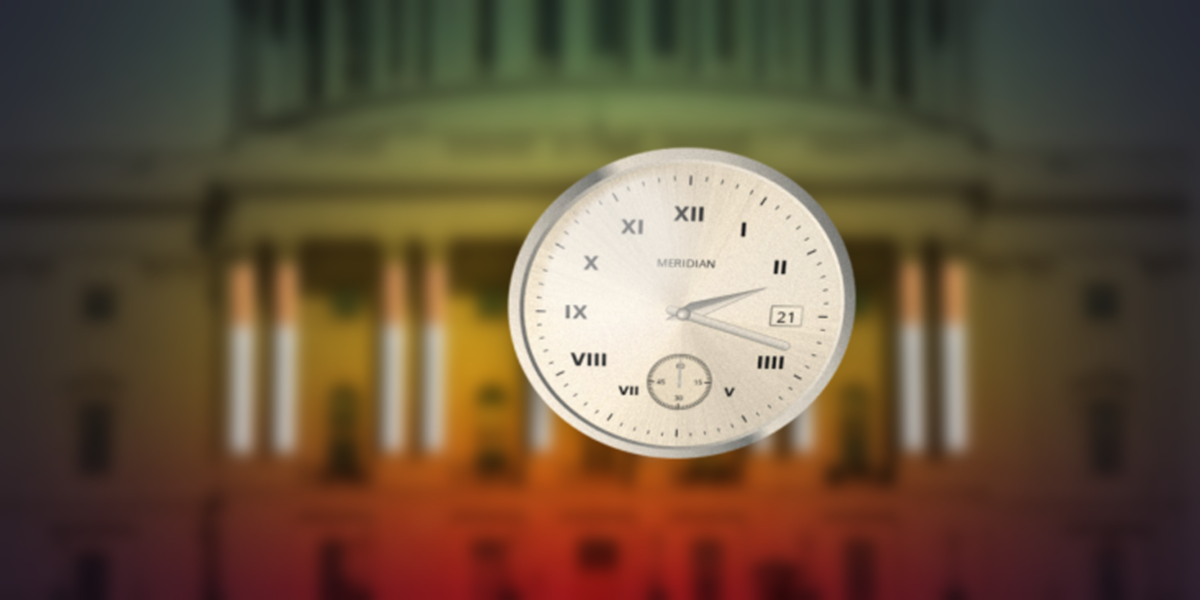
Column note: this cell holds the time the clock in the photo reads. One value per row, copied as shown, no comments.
2:18
